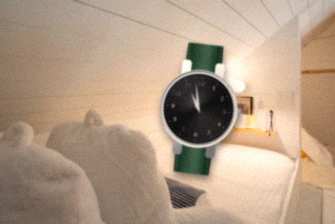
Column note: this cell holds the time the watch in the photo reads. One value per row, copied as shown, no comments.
10:58
